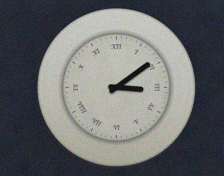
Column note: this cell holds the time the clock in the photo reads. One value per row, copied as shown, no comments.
3:09
